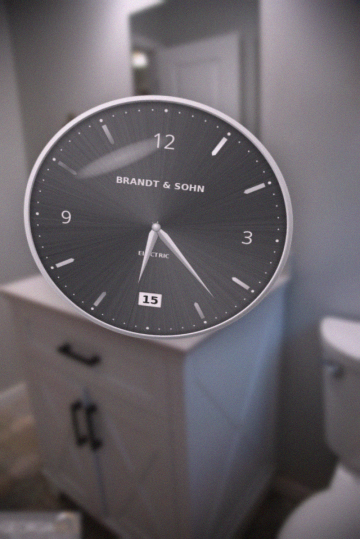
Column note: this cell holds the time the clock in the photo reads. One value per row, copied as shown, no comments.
6:23
